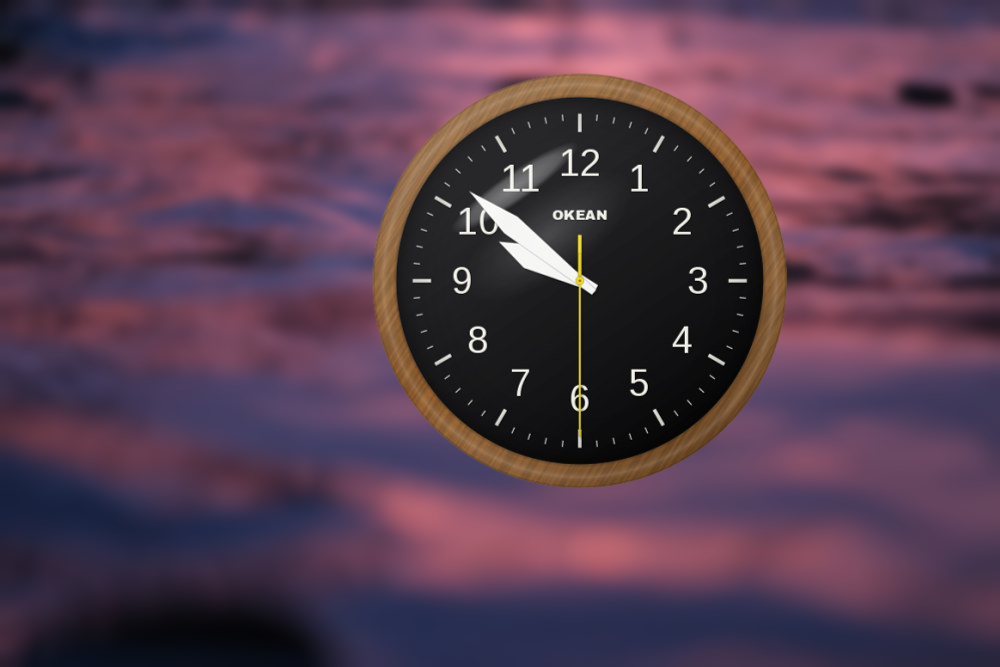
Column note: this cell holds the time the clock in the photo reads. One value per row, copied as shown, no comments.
9:51:30
